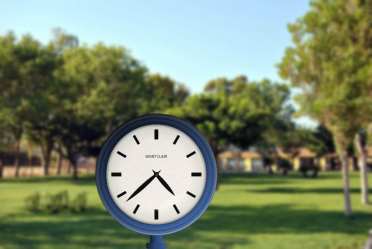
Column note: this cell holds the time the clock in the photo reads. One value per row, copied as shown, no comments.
4:38
